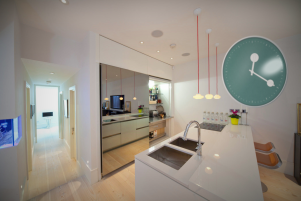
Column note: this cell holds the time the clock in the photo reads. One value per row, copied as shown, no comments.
12:20
